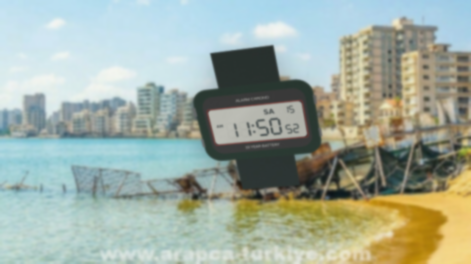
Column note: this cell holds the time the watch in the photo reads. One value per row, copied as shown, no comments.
11:50
